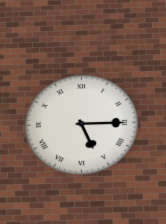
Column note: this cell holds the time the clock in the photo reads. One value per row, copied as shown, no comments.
5:15
